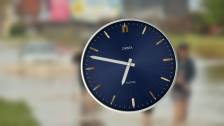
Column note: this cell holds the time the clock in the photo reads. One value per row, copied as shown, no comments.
6:48
